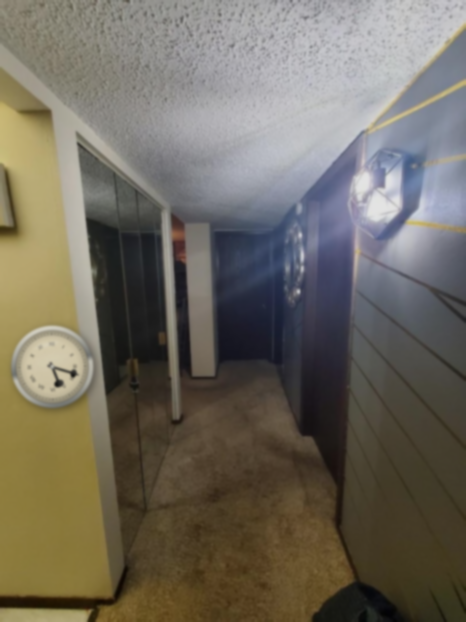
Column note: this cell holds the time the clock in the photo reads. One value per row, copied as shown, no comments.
5:18
